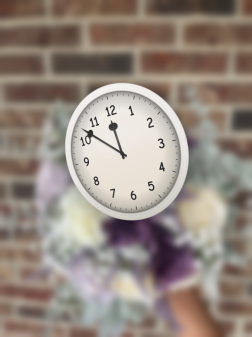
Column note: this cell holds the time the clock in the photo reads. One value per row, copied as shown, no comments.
11:52
